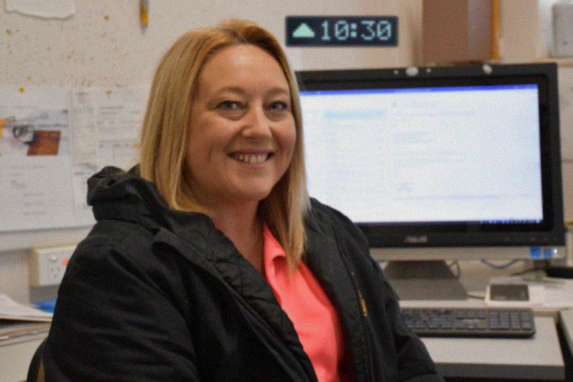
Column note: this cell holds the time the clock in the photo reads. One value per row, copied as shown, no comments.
10:30
